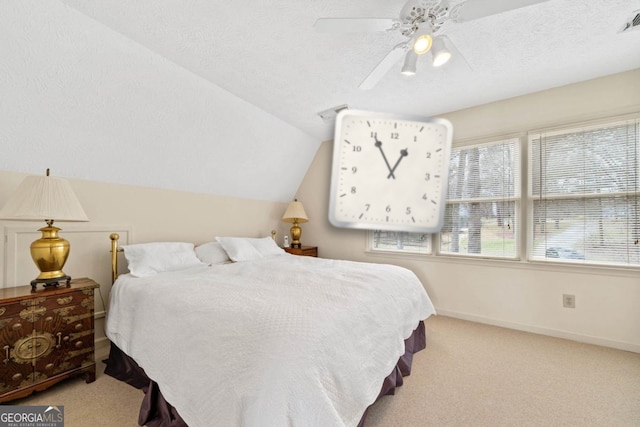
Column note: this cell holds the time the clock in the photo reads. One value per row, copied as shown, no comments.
12:55
